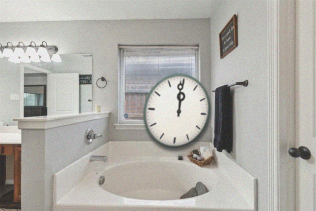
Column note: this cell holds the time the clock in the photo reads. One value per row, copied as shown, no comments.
11:59
